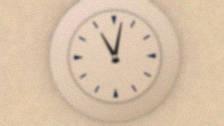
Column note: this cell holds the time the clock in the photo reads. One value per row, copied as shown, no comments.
11:02
